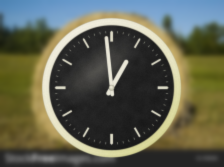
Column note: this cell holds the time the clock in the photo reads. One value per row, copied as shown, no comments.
12:59
